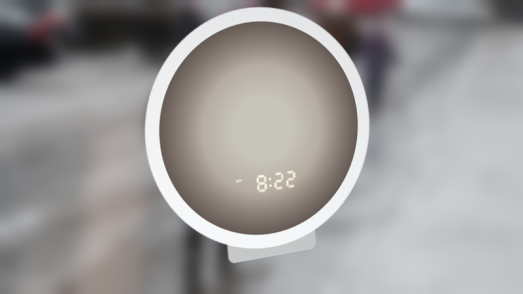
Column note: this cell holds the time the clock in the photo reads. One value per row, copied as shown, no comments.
8:22
